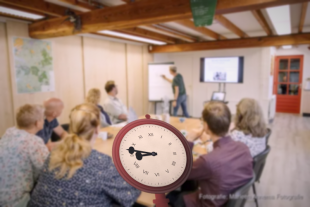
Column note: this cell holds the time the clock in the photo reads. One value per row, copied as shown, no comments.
8:47
